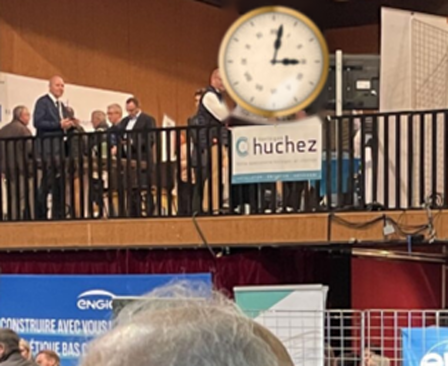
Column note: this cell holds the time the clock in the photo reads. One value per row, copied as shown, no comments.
3:02
